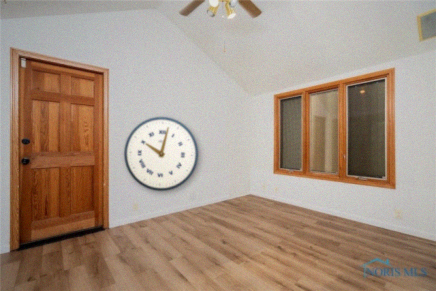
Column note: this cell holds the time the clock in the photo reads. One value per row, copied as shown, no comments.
10:02
